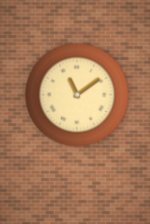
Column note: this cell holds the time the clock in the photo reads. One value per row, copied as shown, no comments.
11:09
